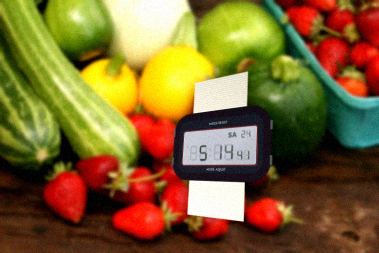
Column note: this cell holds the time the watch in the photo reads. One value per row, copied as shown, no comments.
5:14:41
